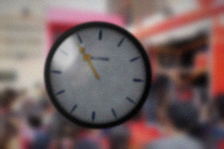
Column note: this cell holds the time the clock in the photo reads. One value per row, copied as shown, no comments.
10:54
